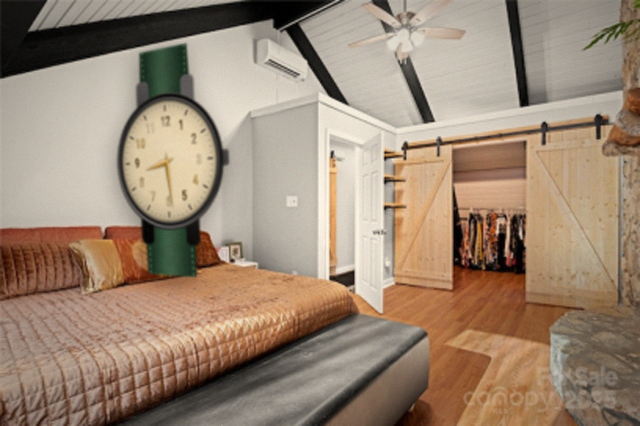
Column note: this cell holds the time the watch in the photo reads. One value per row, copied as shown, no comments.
8:29
